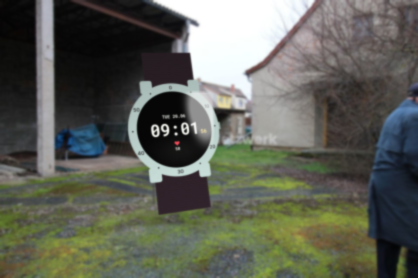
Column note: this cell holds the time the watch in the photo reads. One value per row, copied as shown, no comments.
9:01
